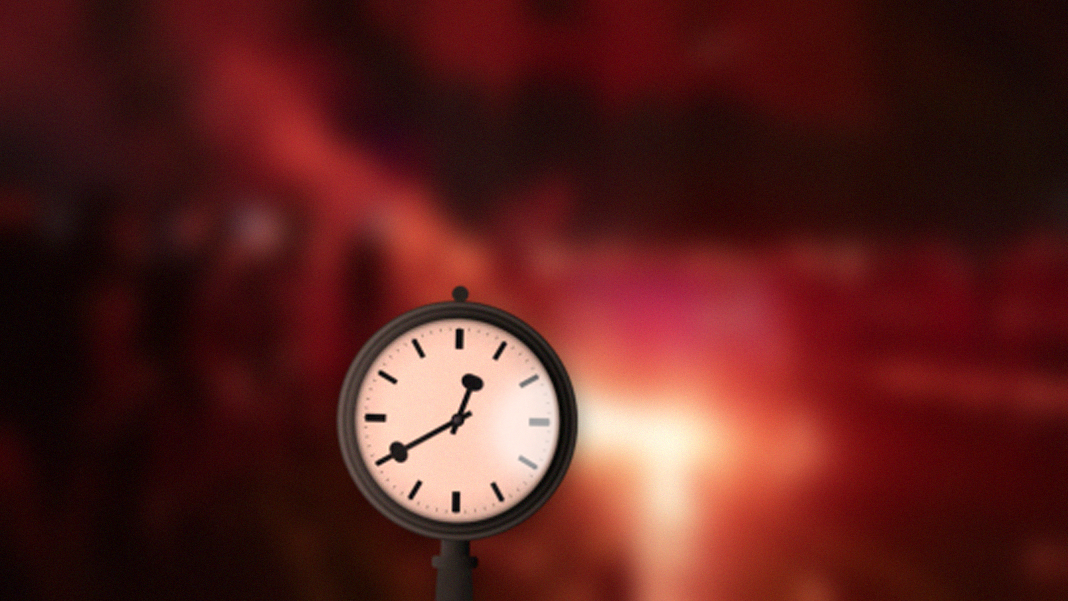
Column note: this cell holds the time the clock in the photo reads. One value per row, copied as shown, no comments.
12:40
